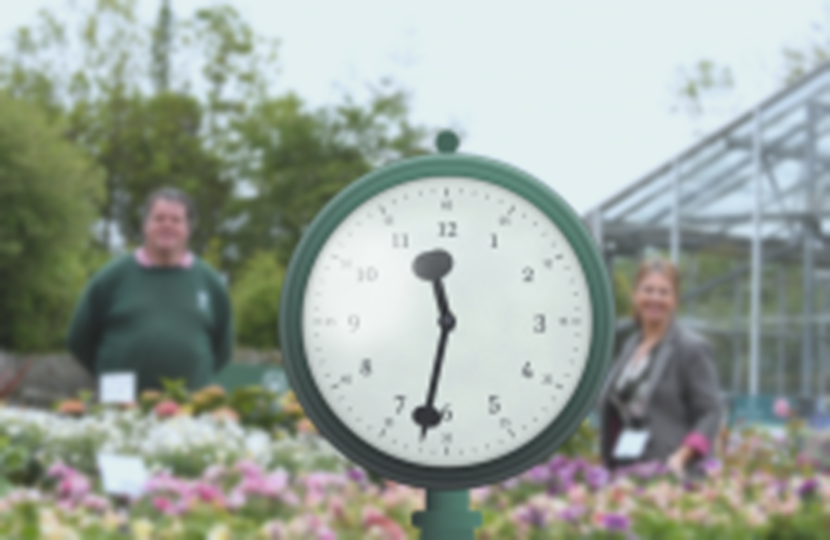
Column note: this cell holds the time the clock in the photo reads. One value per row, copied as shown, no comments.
11:32
